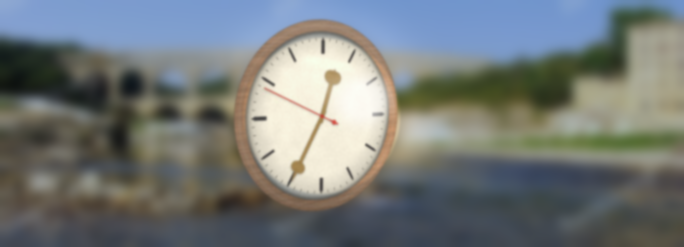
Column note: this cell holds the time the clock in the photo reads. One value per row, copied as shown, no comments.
12:34:49
